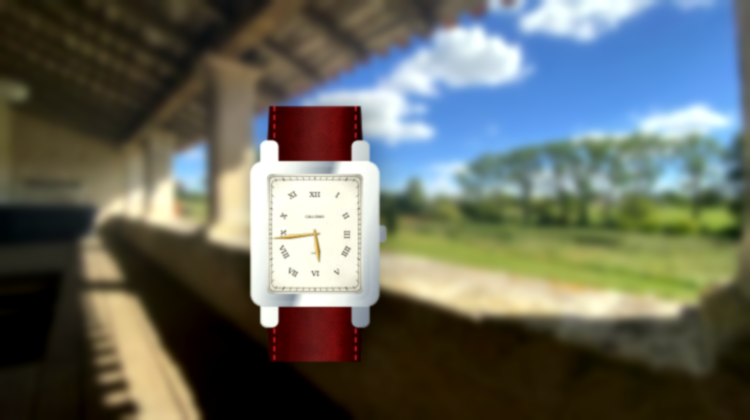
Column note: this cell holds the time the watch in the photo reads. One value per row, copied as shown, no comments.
5:44
